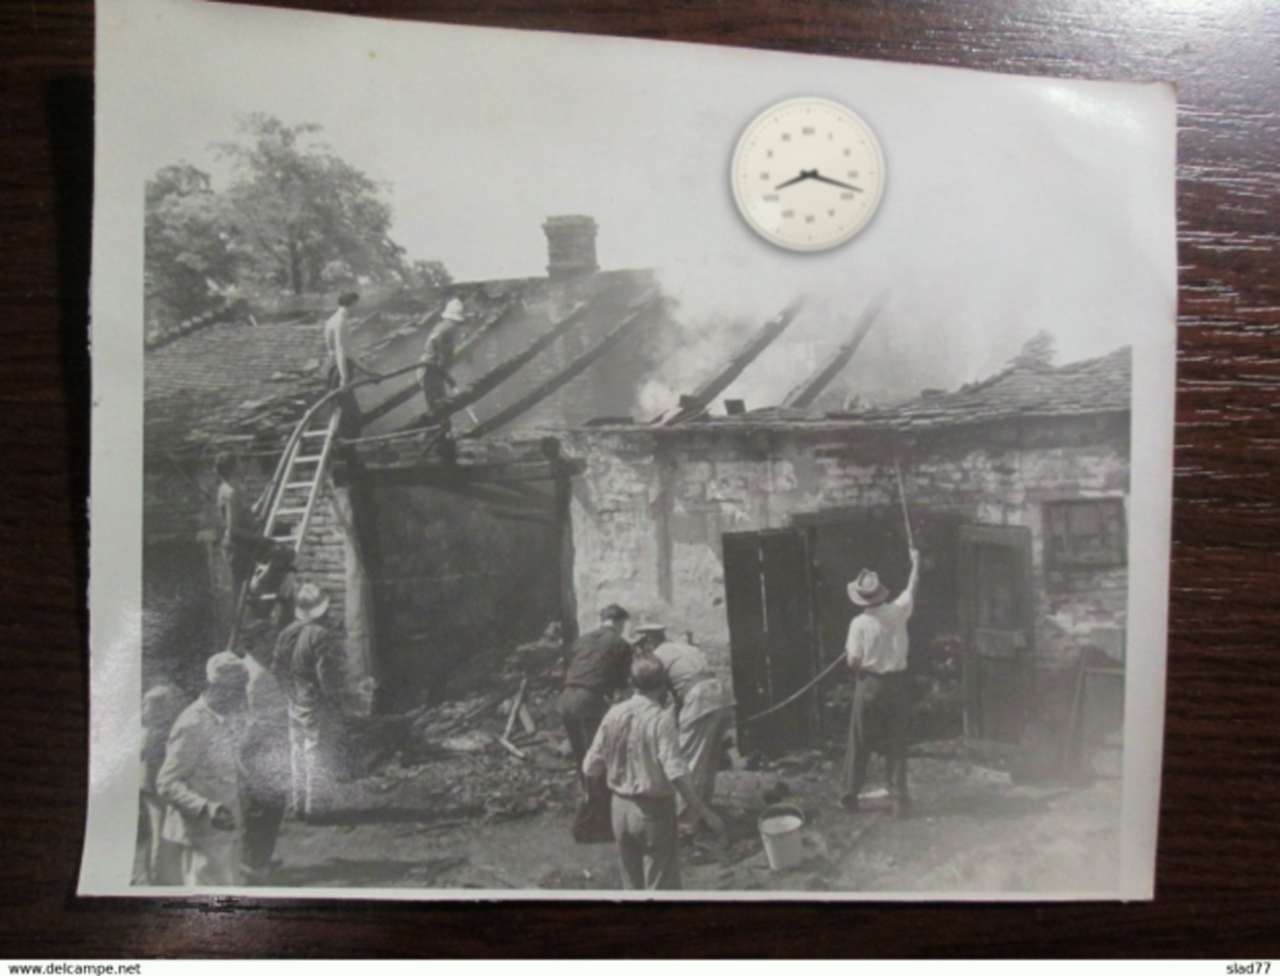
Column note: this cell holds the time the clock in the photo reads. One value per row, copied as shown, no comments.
8:18
